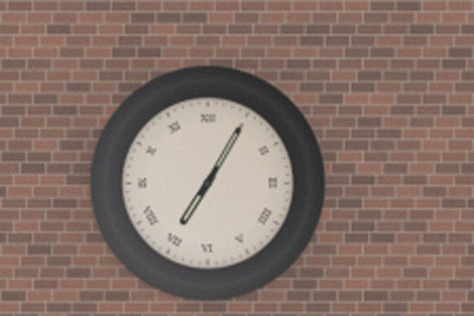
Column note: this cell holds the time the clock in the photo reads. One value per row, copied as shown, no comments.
7:05
